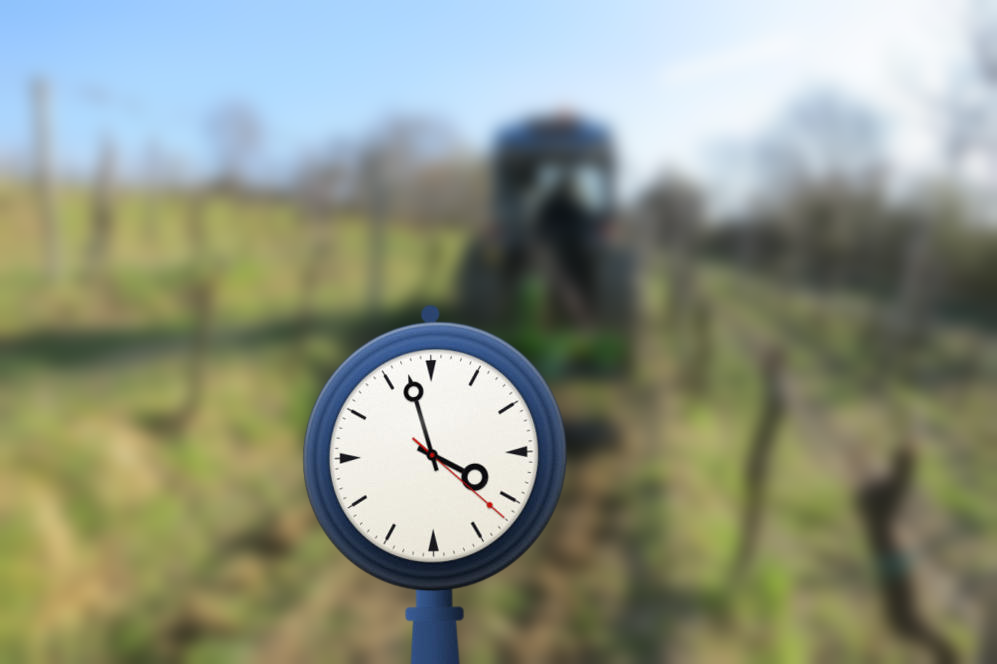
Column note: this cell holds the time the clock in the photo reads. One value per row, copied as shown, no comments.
3:57:22
